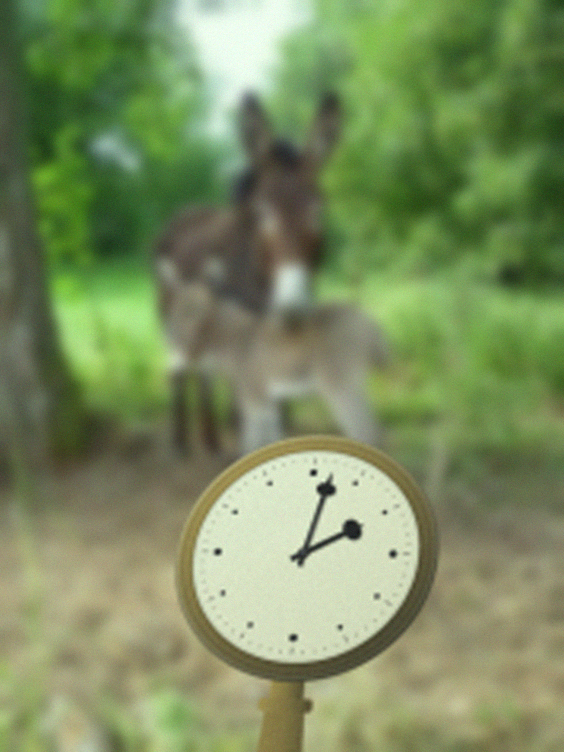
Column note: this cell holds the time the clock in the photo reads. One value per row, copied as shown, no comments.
2:02
